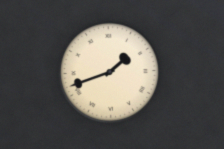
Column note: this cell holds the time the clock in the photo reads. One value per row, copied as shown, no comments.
1:42
